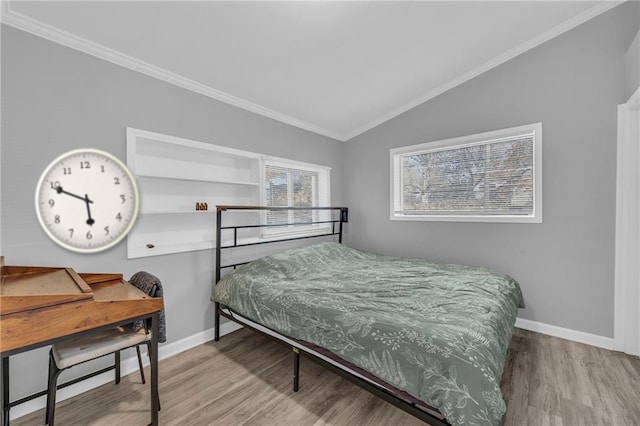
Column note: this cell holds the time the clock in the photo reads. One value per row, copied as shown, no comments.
5:49
